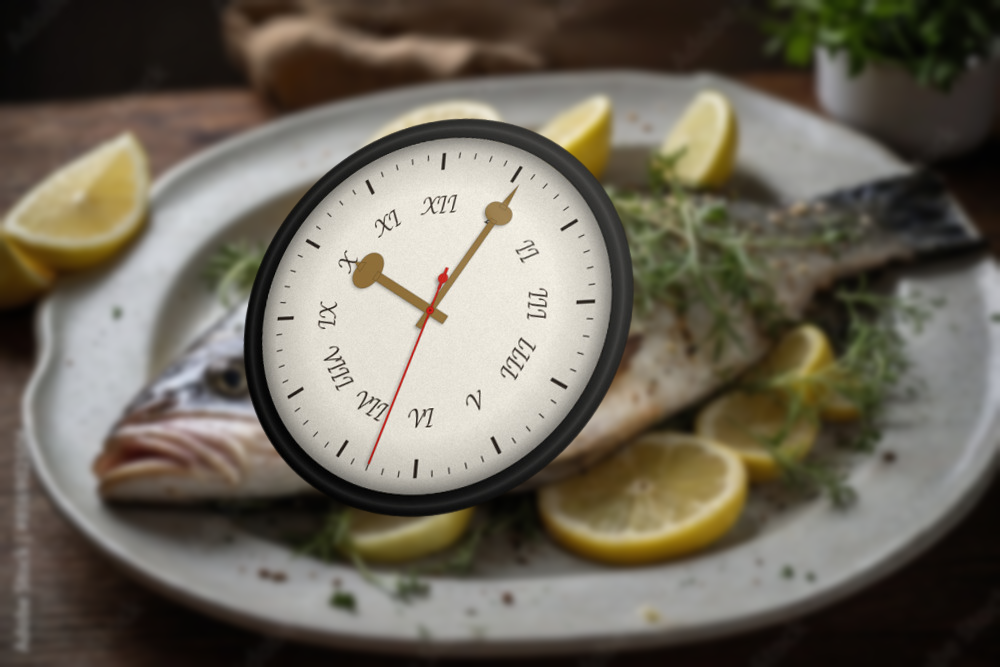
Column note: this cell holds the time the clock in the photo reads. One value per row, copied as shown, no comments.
10:05:33
